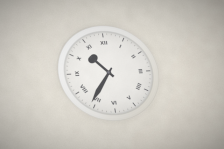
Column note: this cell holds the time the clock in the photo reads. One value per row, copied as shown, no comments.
10:36
